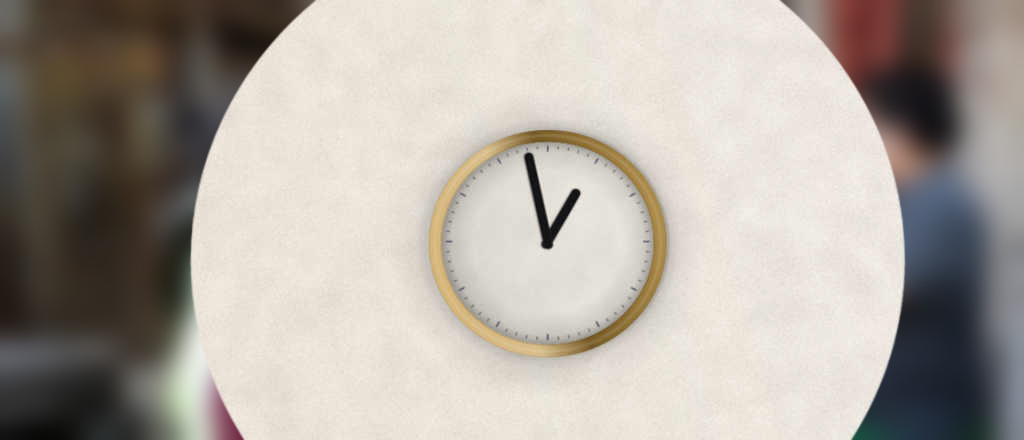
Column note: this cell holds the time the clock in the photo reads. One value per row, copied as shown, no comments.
12:58
